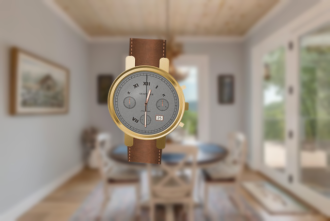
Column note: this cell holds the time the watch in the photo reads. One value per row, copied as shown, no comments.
12:30
